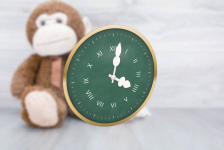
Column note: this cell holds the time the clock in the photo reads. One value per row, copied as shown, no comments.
4:02
